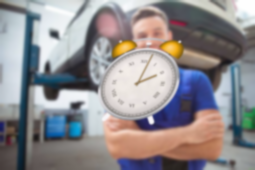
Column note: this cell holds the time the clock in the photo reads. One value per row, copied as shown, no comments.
2:02
